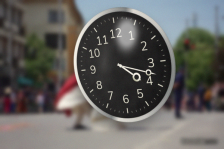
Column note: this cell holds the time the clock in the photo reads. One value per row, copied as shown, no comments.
4:18
